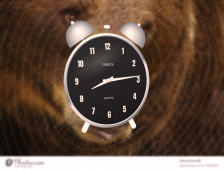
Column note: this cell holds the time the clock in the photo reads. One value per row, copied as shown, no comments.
8:14
